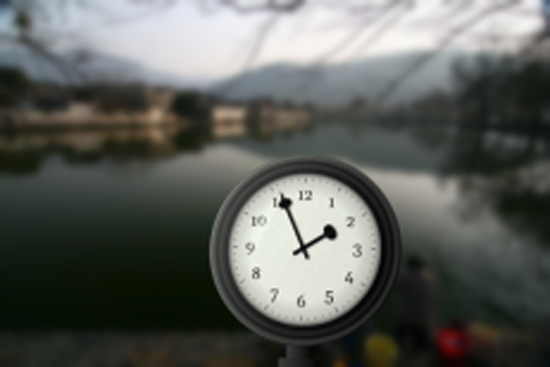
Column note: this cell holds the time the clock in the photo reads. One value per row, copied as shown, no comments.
1:56
